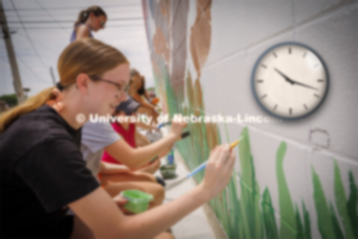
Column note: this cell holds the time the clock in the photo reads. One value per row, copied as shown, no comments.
10:18
